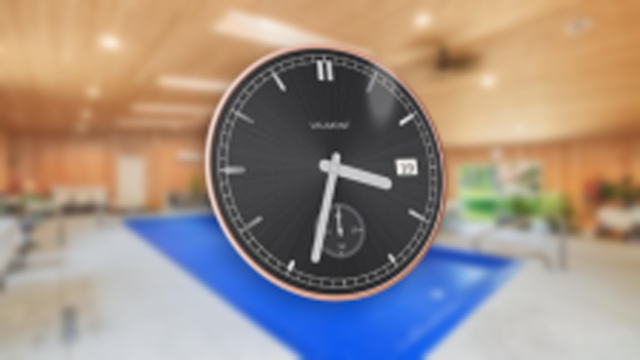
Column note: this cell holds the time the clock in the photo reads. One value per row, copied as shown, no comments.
3:33
